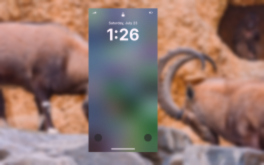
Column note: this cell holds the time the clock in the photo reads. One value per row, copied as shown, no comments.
1:26
